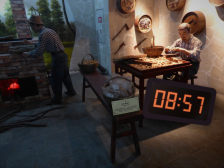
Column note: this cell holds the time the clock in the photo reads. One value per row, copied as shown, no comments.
8:57
